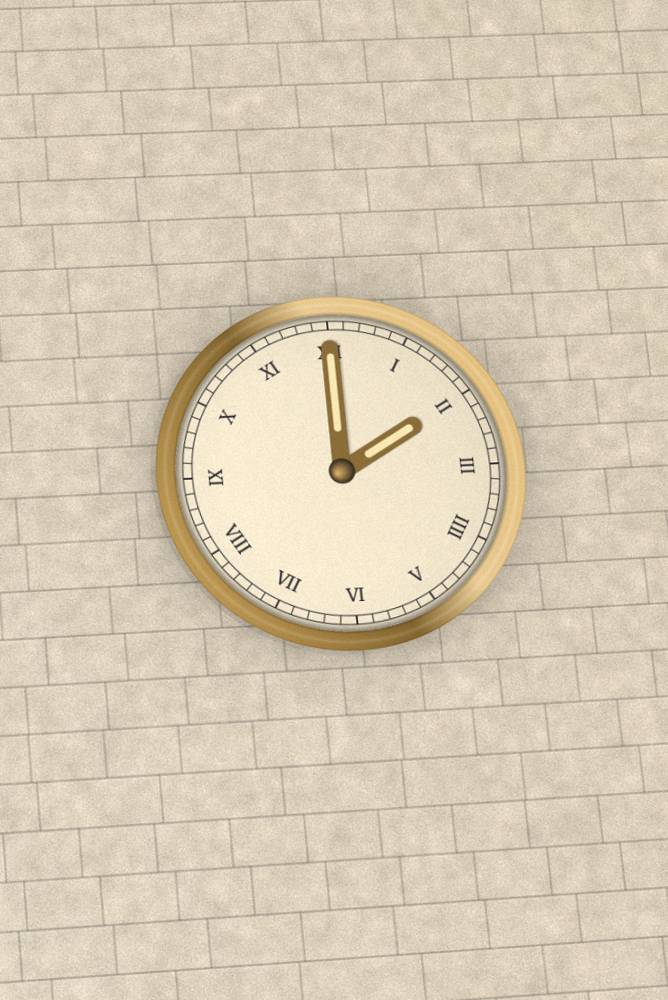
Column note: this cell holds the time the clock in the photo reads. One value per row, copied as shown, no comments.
2:00
